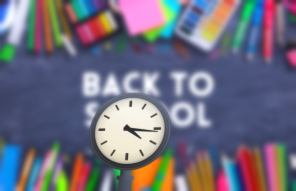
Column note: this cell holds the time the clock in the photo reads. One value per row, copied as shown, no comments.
4:16
